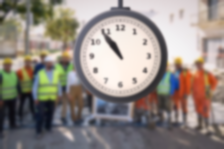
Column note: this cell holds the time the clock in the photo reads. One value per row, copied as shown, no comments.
10:54
